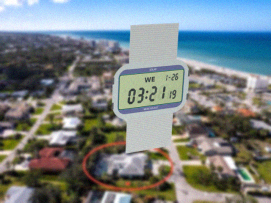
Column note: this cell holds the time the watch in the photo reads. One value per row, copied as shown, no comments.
3:21:19
